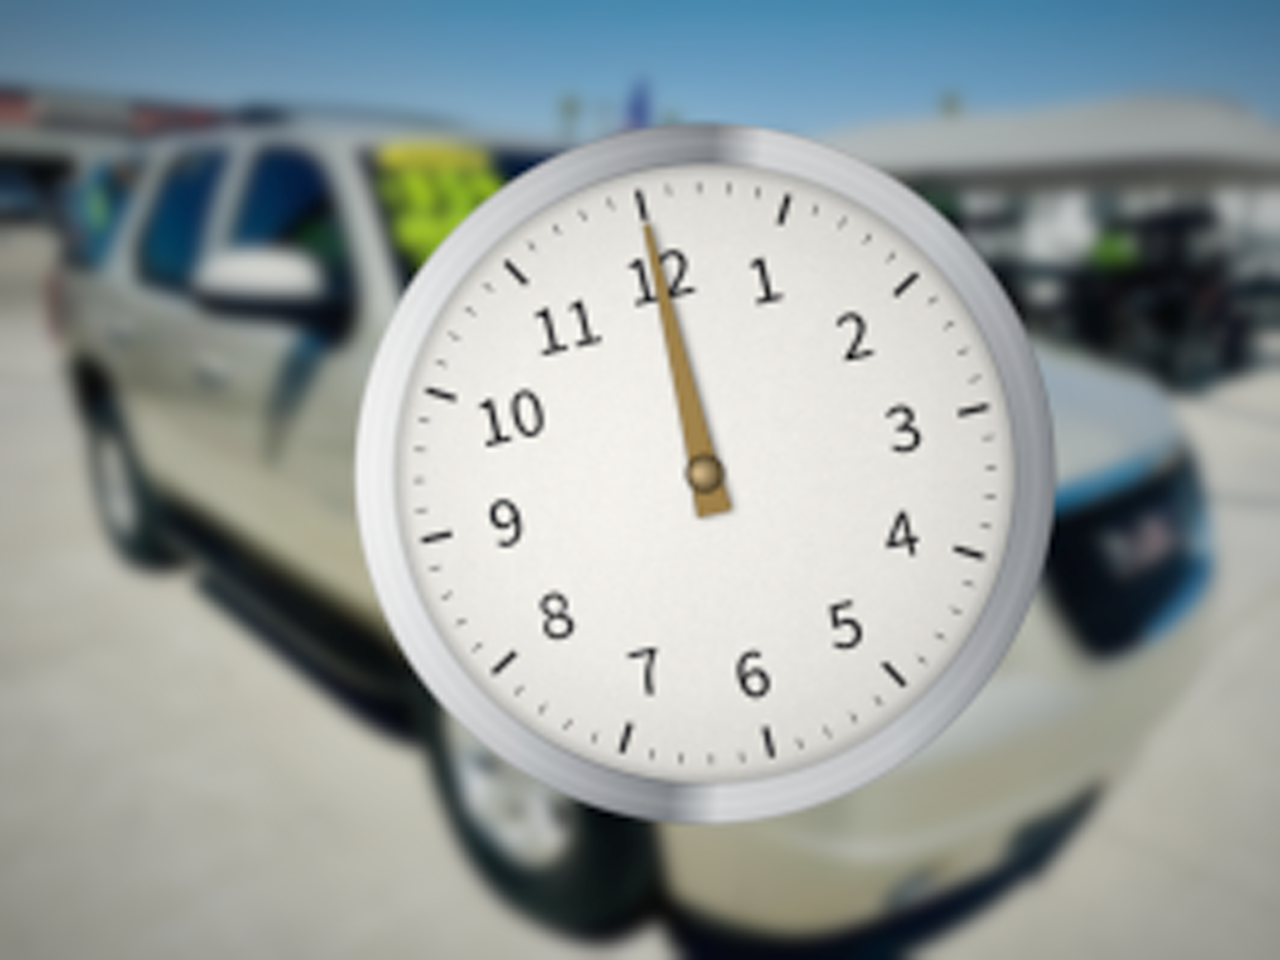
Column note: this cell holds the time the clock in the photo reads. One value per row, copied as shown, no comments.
12:00
